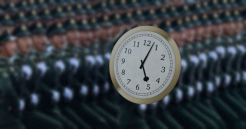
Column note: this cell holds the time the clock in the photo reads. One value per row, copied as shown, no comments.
5:03
